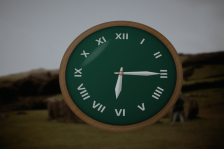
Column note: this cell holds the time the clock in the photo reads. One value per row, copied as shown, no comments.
6:15
